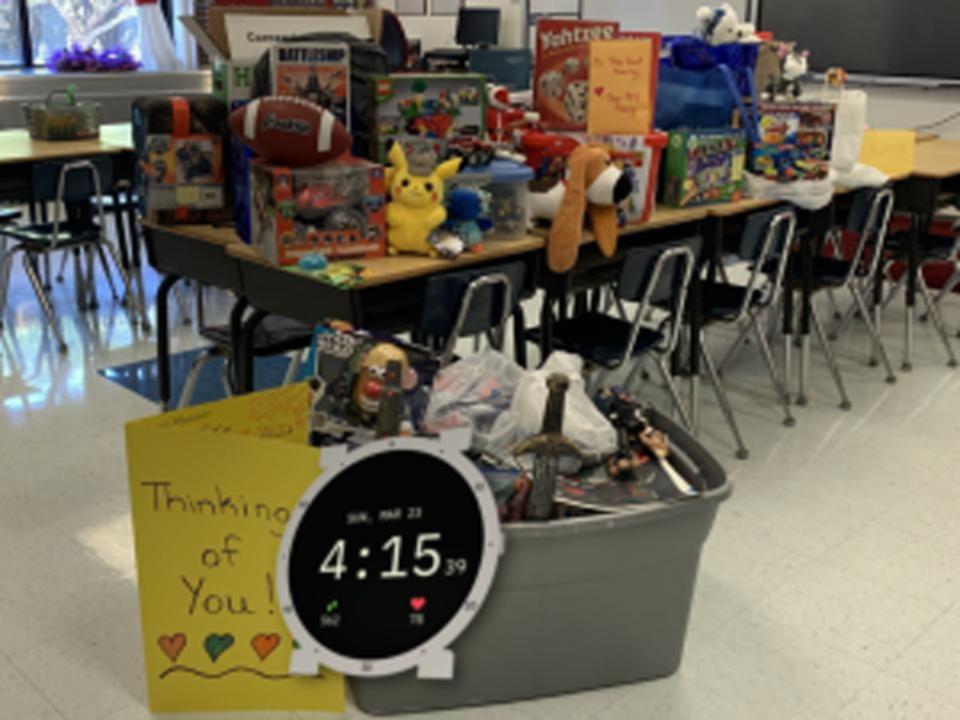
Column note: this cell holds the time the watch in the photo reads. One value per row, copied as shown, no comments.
4:15
